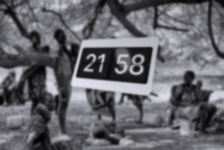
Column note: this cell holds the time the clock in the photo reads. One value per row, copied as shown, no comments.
21:58
